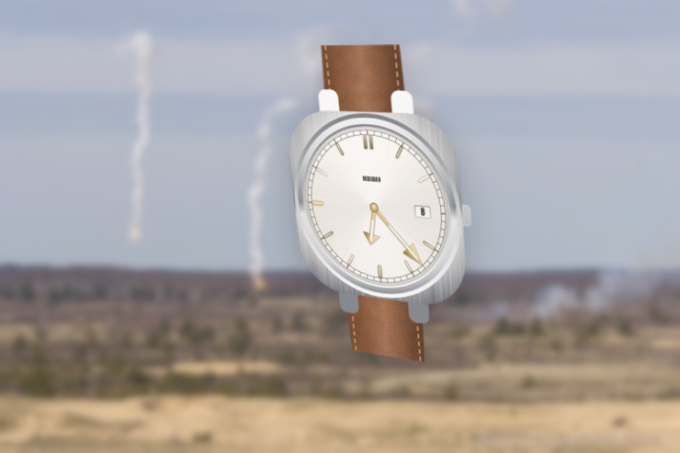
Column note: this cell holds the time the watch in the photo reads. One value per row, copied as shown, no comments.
6:23
